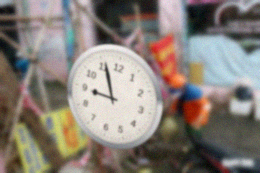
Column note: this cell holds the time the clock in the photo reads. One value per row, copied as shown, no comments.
8:56
